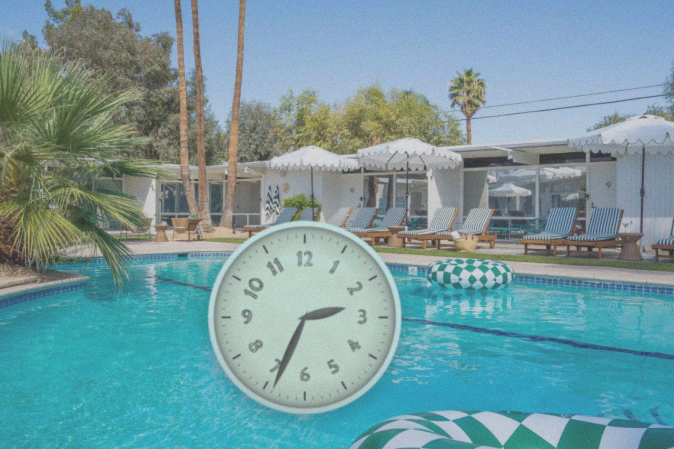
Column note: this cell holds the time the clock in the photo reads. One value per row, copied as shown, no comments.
2:34
